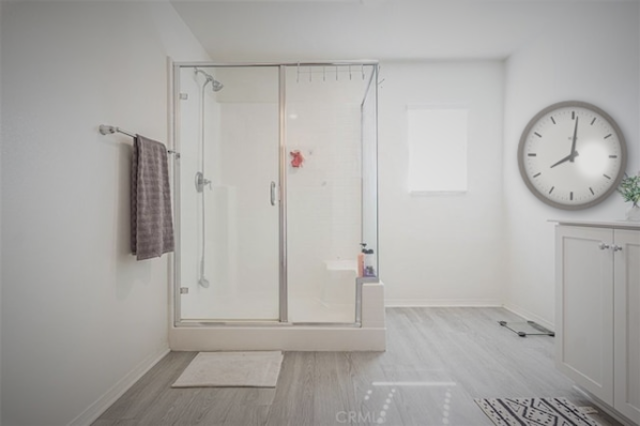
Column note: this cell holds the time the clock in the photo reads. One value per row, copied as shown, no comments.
8:01
